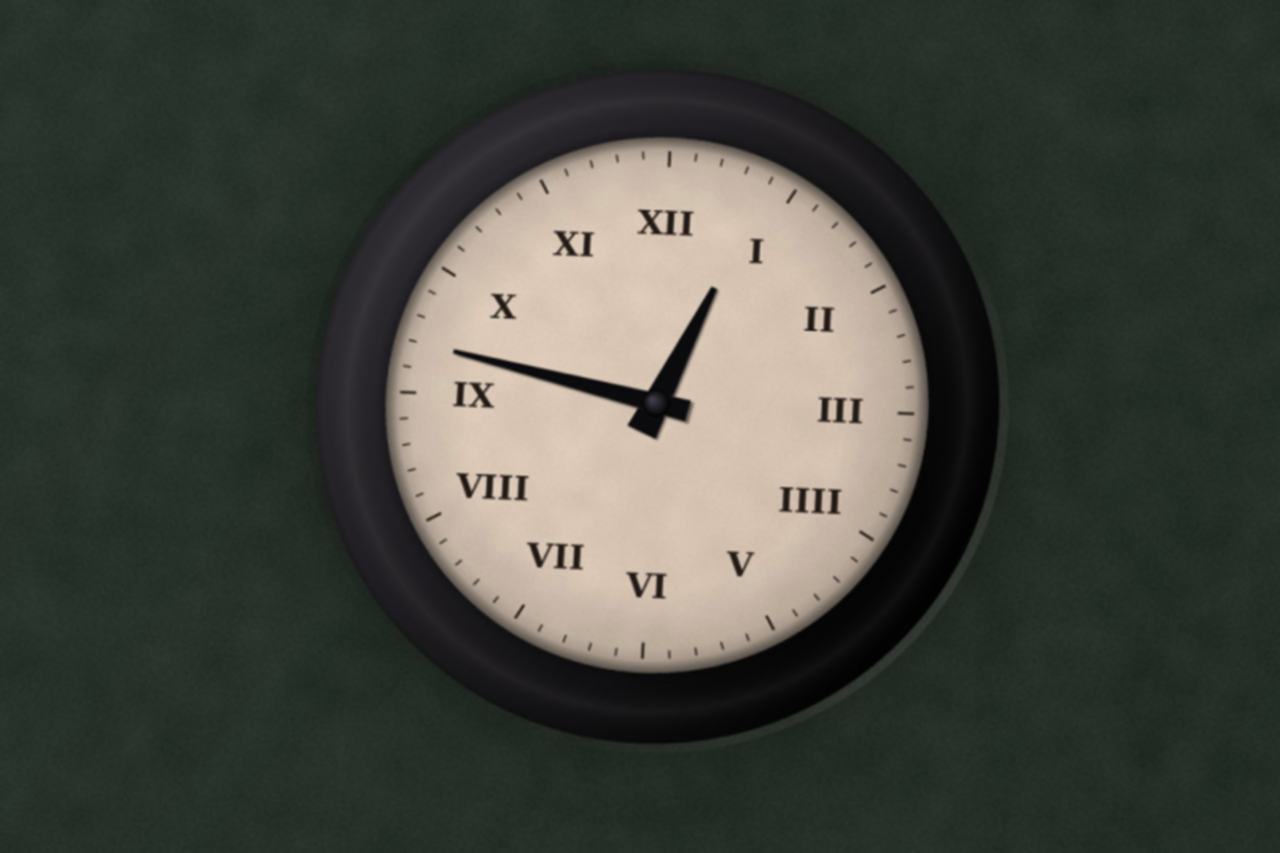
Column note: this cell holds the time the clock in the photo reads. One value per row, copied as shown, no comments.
12:47
